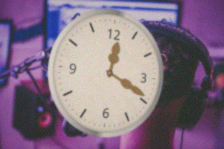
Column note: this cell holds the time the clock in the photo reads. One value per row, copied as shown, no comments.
12:19
